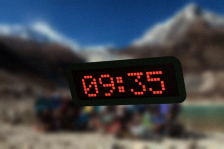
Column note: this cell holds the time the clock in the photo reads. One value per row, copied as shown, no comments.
9:35
